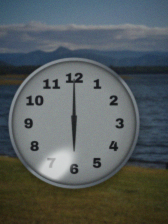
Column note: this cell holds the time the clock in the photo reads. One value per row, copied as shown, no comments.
6:00
